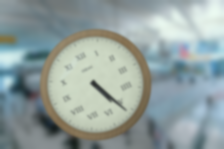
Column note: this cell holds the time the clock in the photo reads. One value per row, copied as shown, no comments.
5:26
